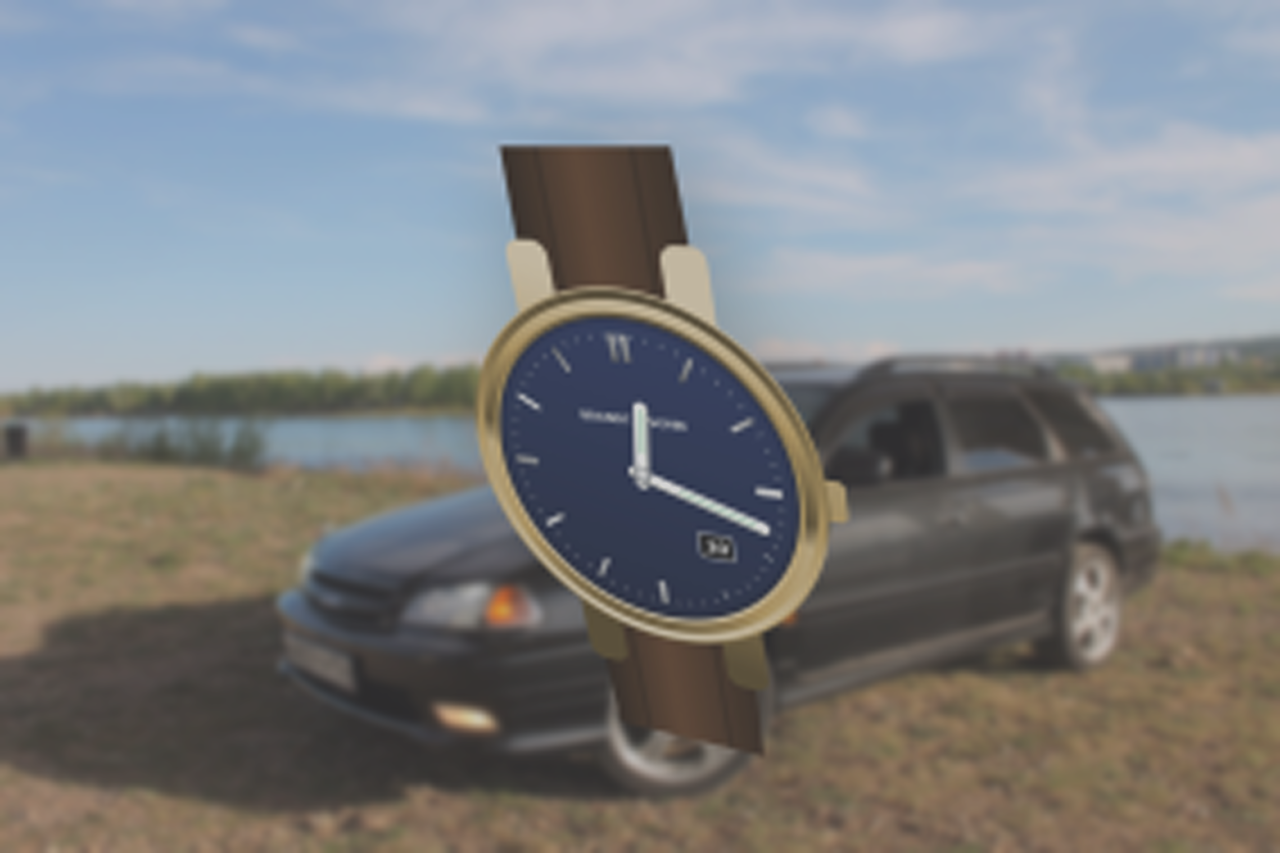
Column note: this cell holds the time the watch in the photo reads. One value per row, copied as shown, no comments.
12:18
